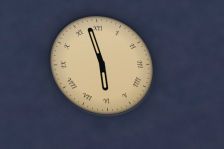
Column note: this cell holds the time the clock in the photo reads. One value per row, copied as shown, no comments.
5:58
